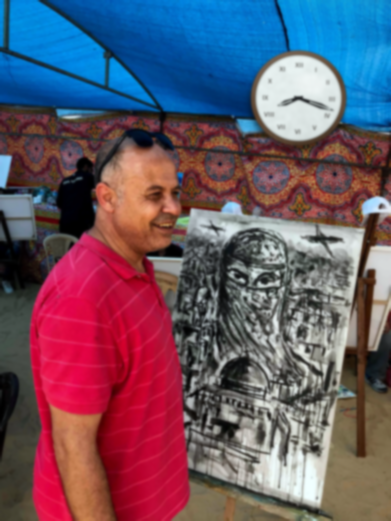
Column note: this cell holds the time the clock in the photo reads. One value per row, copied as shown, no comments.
8:18
